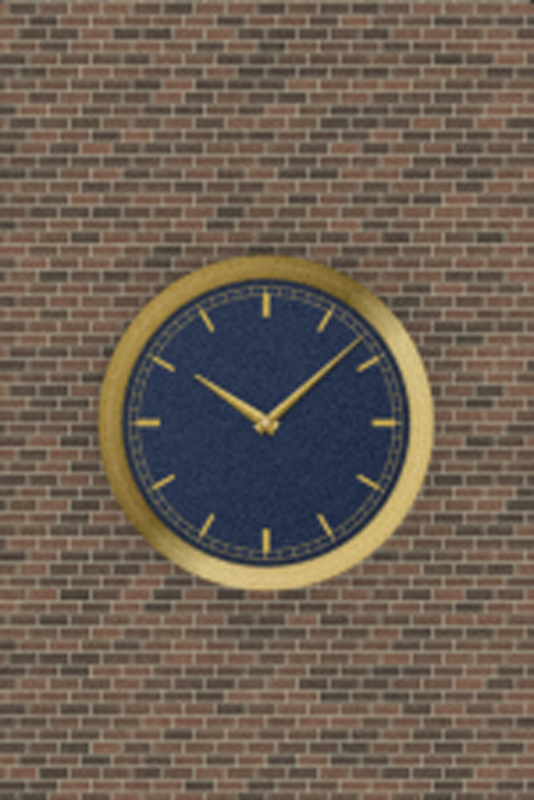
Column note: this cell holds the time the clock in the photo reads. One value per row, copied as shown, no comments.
10:08
